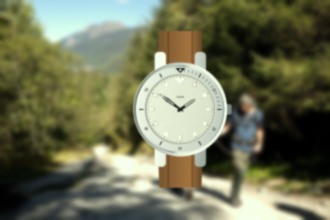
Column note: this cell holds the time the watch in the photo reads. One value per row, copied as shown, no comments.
1:51
